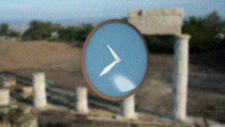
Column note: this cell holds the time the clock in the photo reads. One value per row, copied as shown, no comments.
10:39
